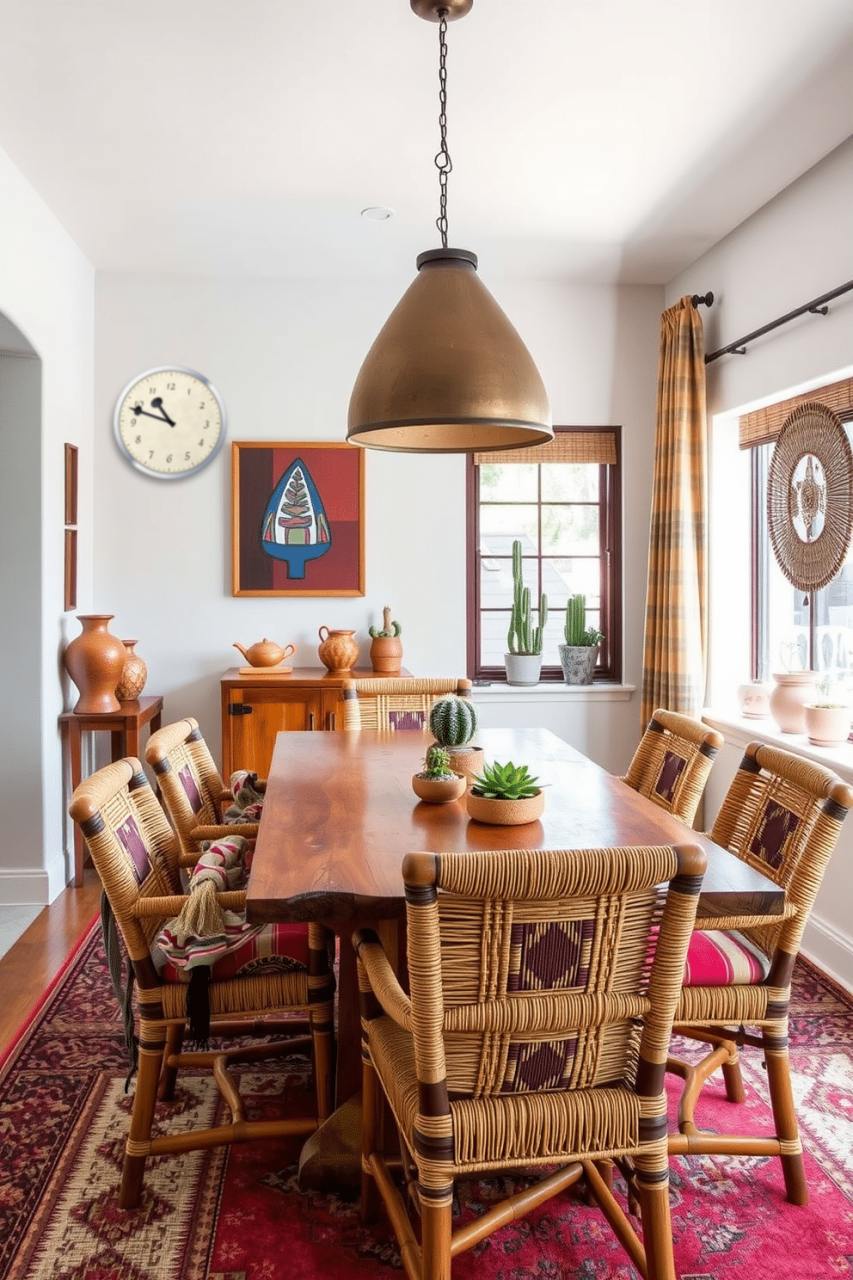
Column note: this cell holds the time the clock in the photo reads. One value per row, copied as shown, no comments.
10:48
